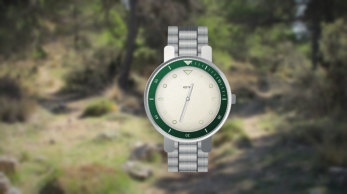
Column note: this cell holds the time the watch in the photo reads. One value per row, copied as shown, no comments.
12:33
